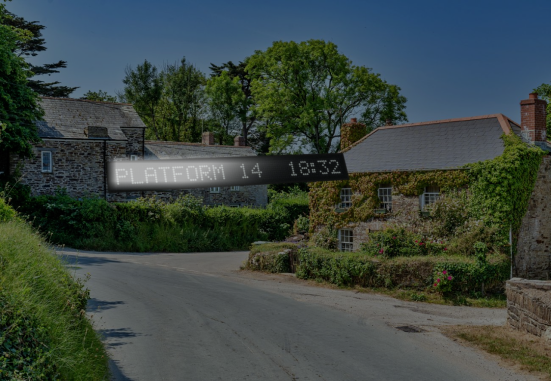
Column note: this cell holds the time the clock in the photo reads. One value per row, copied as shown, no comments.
18:32
